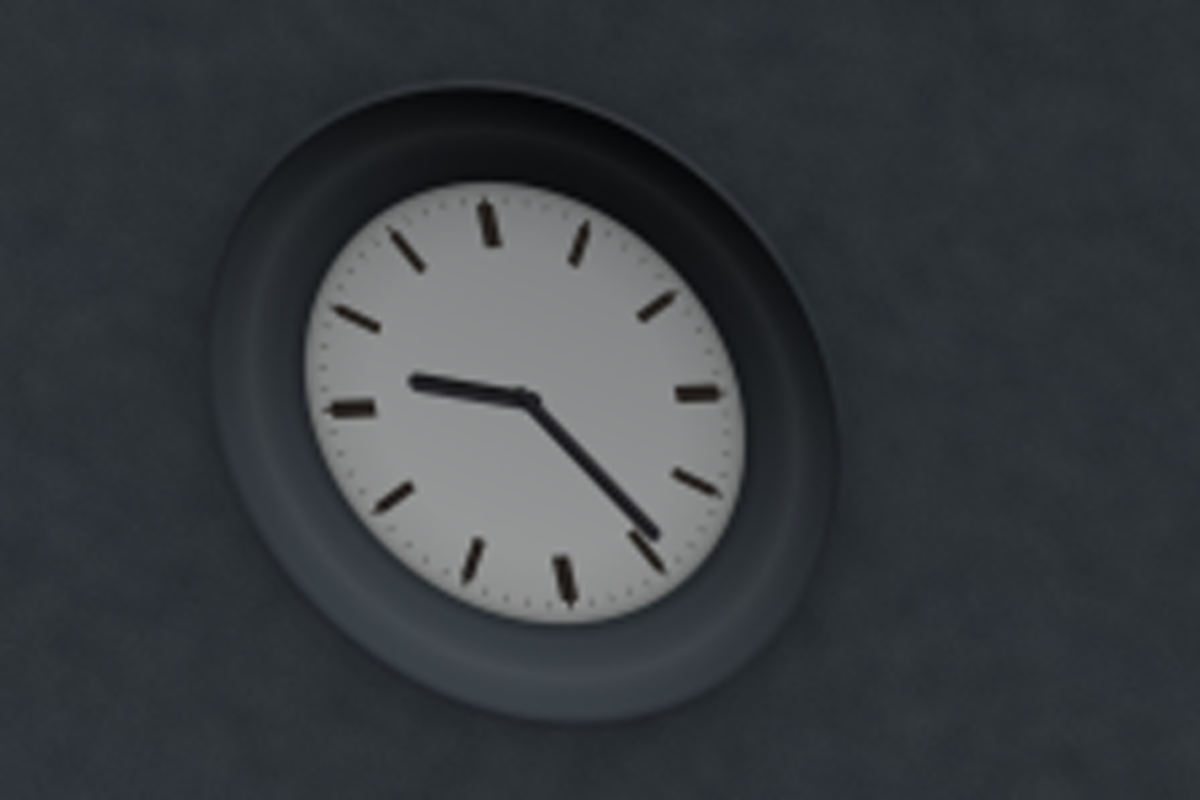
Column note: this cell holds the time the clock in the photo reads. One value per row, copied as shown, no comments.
9:24
